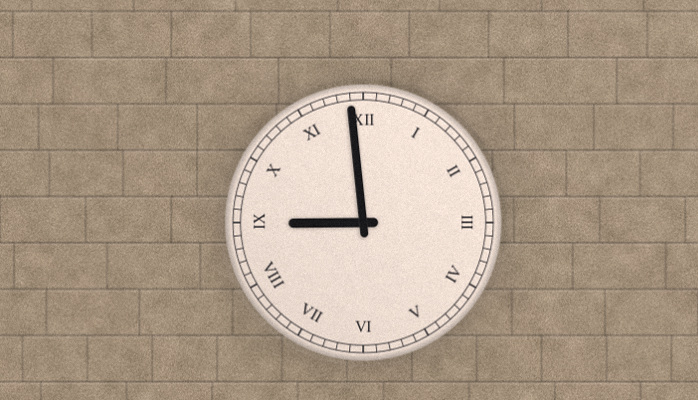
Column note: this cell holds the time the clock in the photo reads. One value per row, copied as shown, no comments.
8:59
